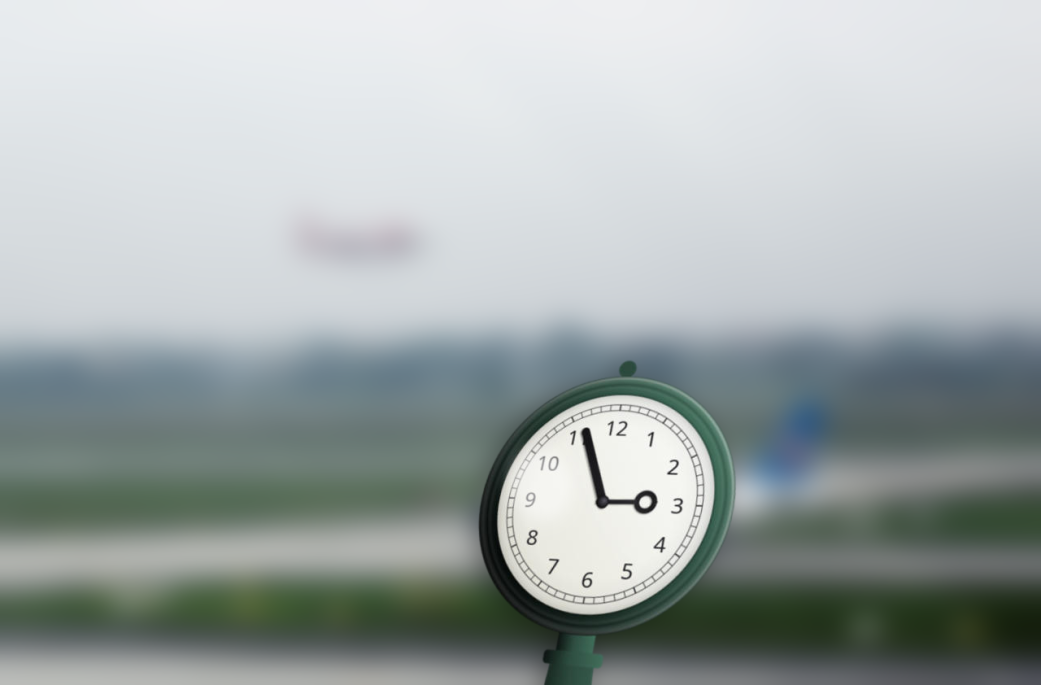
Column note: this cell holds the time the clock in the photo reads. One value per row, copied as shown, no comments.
2:56
